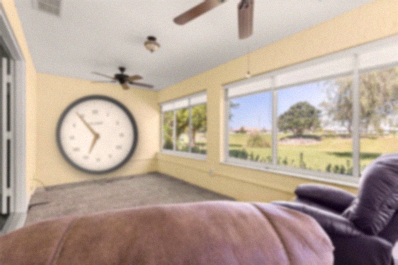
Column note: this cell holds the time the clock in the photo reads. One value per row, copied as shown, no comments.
6:54
